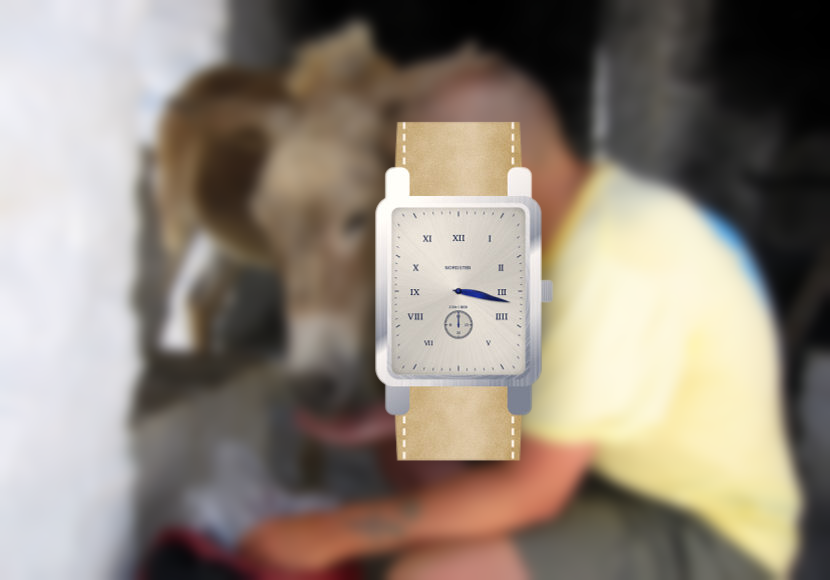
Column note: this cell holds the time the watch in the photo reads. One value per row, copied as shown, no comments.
3:17
